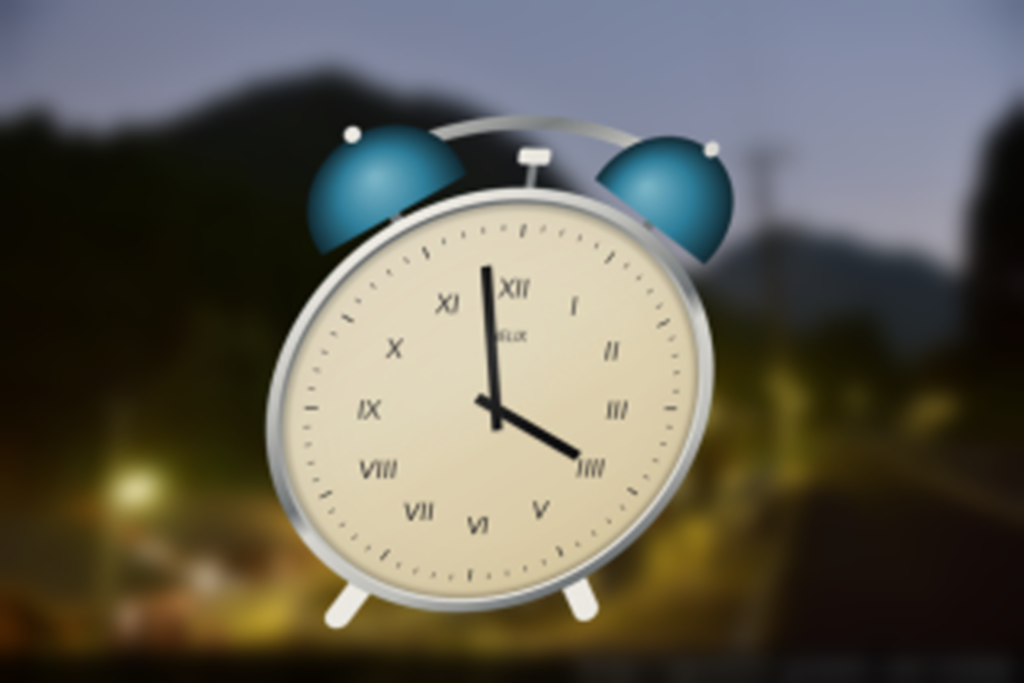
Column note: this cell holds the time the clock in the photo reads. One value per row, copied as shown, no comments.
3:58
